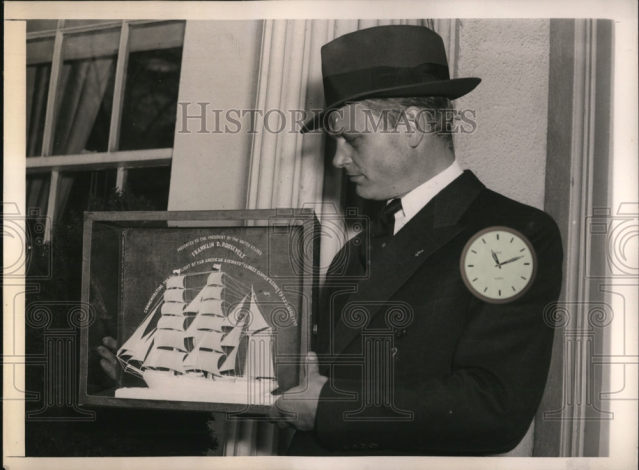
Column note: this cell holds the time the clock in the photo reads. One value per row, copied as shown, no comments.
11:12
